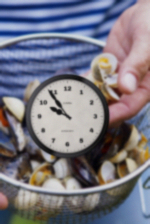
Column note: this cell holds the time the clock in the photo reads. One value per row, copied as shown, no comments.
9:54
